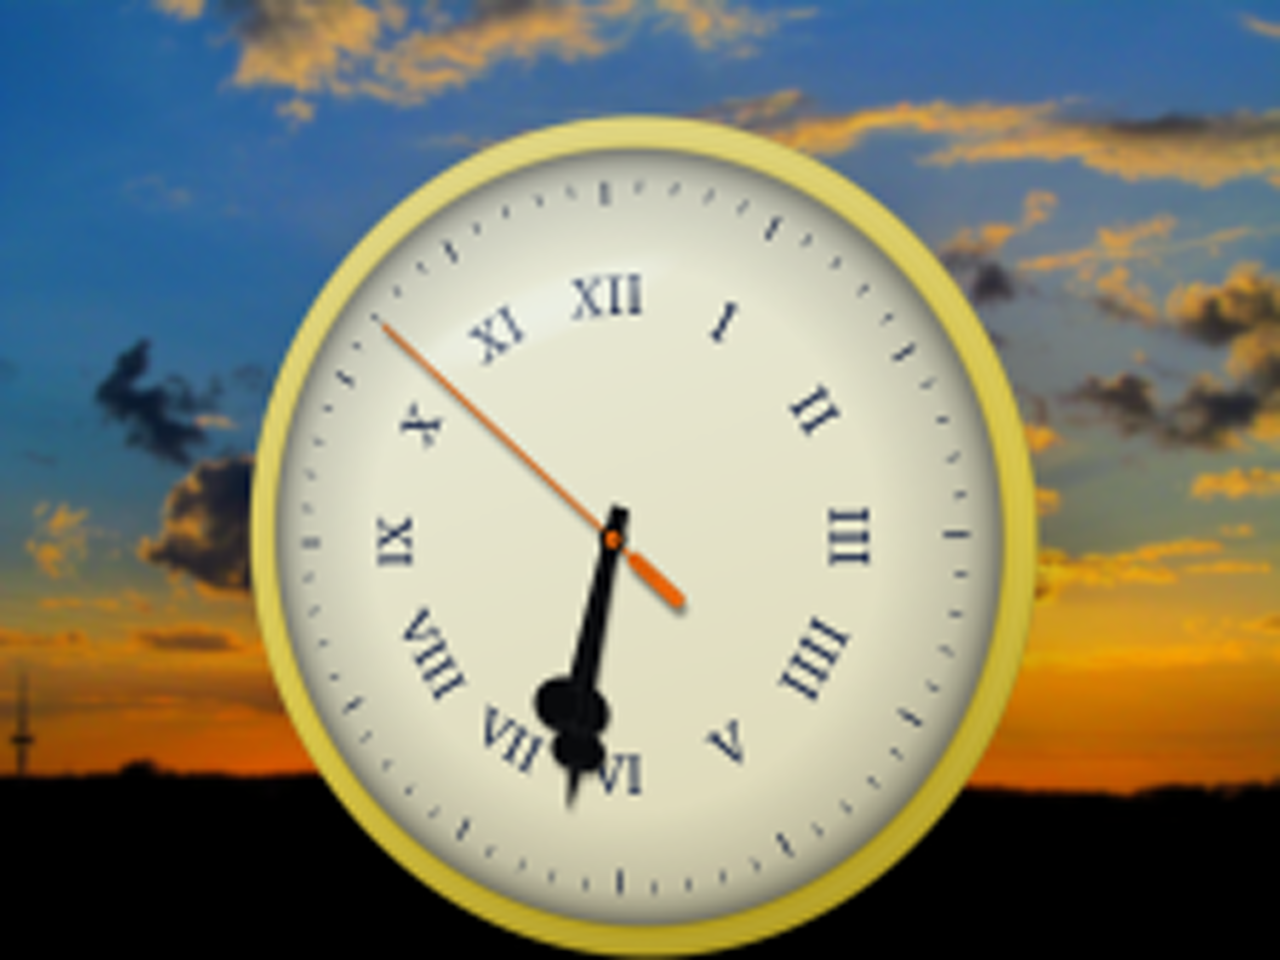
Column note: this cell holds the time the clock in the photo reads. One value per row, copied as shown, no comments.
6:31:52
